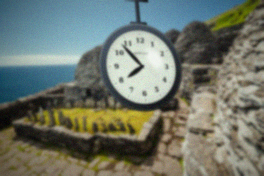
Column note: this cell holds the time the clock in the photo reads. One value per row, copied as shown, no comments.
7:53
